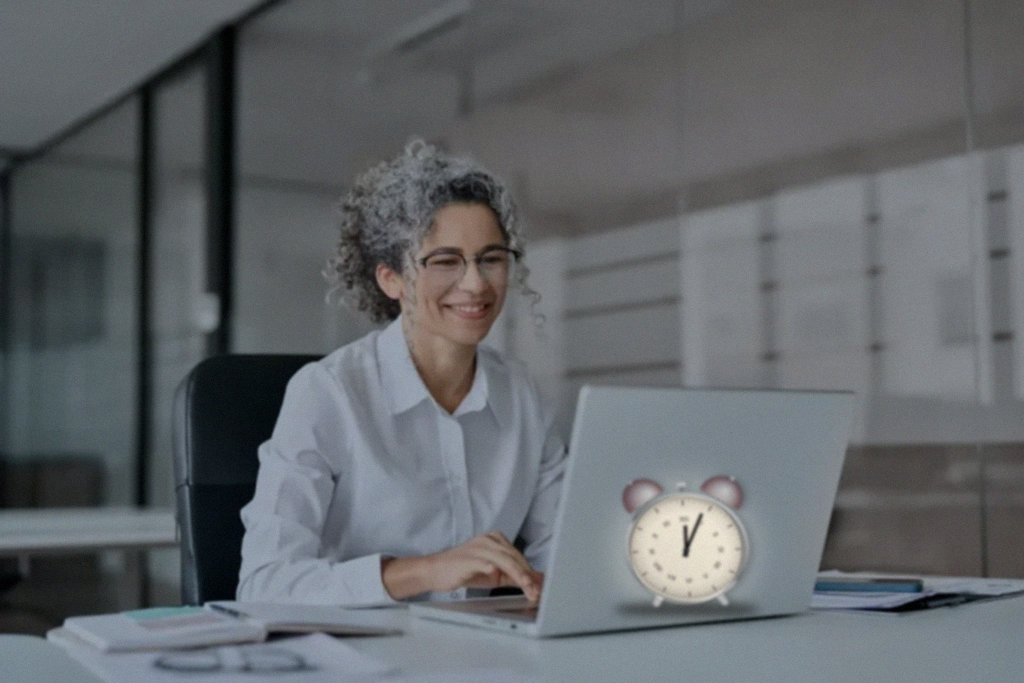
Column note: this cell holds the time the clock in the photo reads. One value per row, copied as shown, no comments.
12:04
